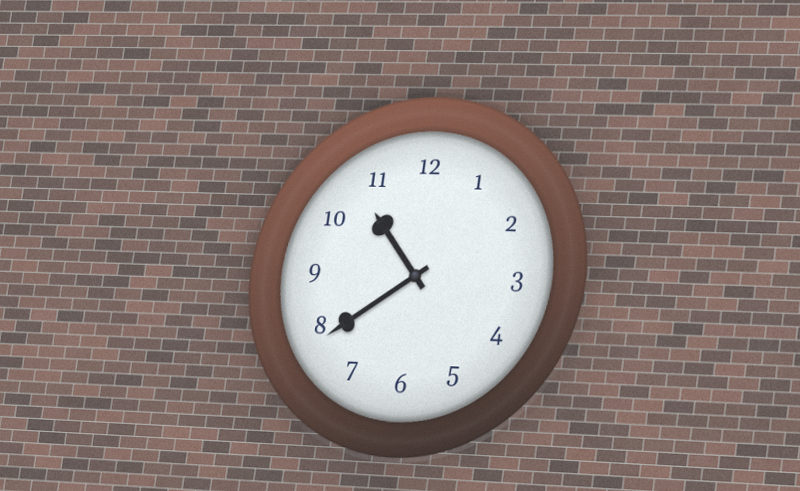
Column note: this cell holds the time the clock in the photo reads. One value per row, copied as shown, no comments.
10:39
